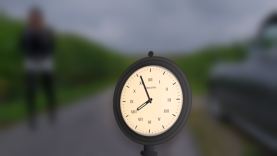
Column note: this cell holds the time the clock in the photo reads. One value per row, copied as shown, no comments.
7:56
